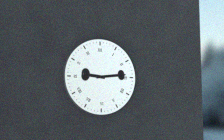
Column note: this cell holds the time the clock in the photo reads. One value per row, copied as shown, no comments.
9:14
